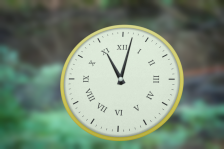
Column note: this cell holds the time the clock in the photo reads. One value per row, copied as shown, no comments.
11:02
